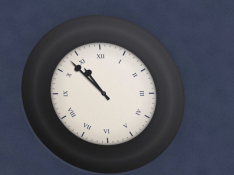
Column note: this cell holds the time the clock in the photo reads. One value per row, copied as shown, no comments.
10:53
